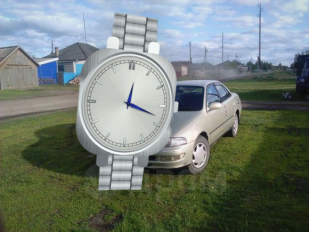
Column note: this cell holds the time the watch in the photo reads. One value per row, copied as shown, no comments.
12:18
